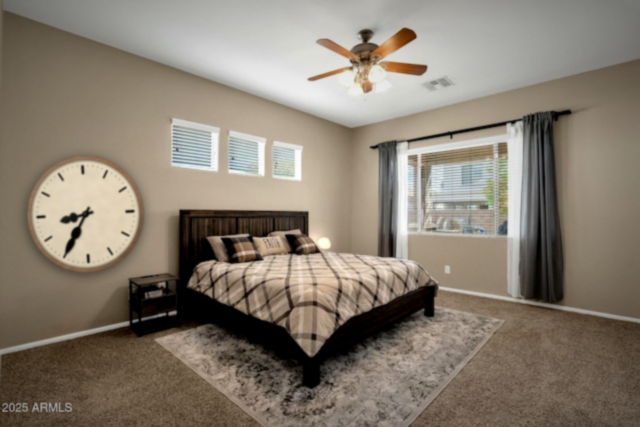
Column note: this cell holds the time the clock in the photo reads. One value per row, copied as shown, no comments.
8:35
